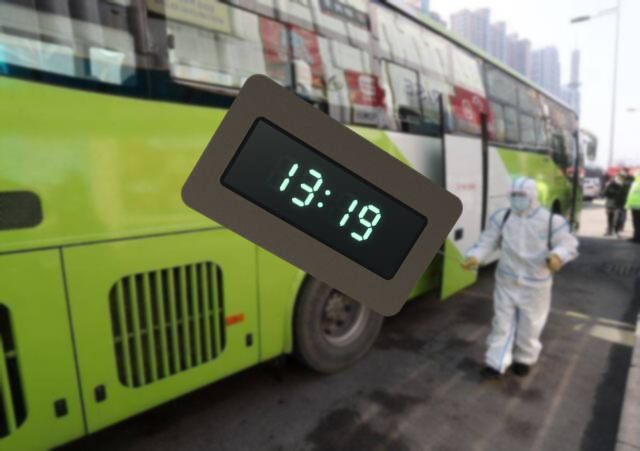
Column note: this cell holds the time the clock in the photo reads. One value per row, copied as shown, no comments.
13:19
